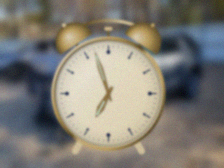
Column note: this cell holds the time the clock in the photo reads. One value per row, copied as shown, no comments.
6:57
